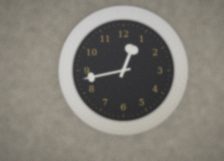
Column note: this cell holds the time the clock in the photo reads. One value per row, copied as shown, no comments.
12:43
